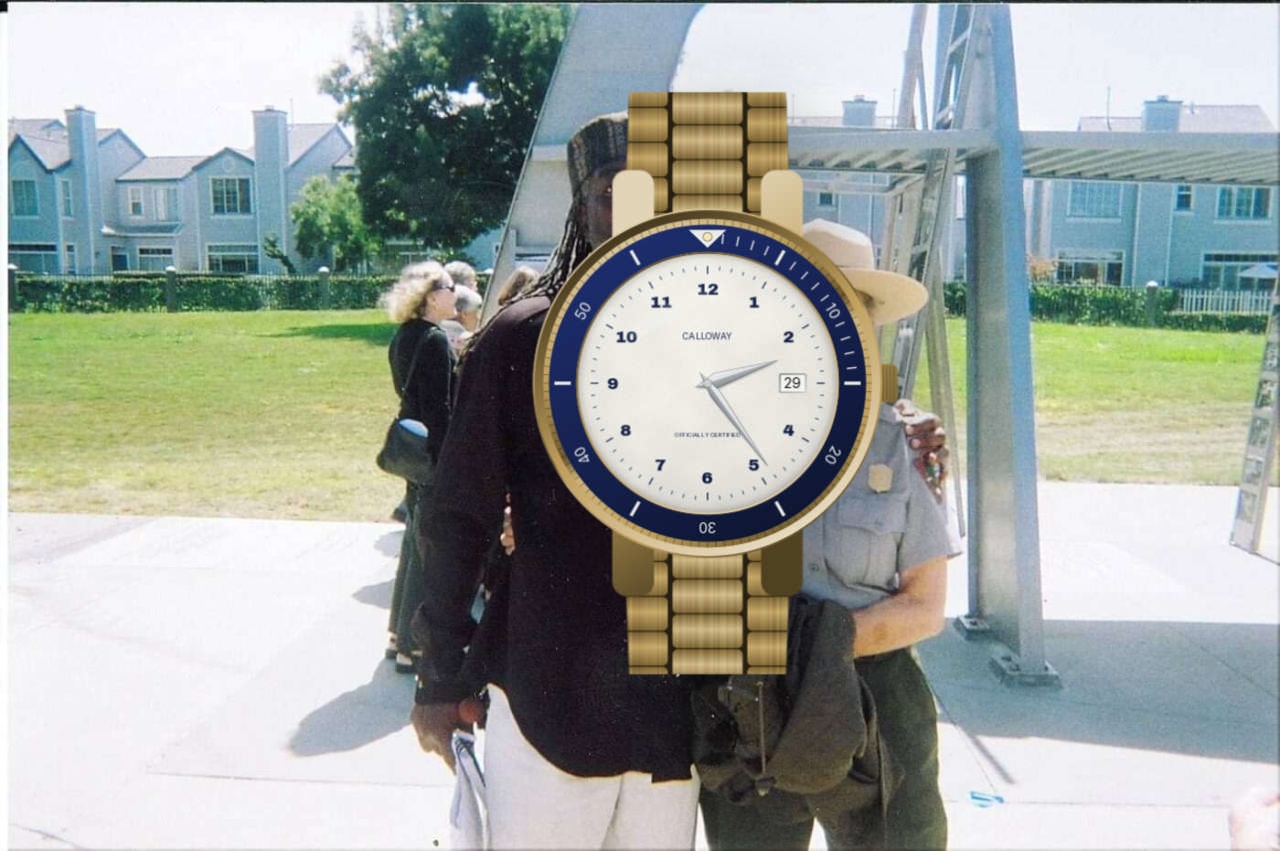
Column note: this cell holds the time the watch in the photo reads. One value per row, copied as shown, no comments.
2:24
